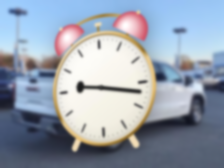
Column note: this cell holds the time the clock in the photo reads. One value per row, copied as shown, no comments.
9:17
